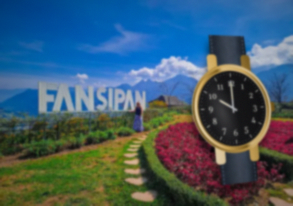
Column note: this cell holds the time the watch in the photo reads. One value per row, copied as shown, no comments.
10:00
